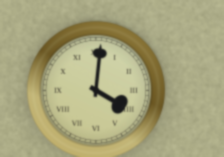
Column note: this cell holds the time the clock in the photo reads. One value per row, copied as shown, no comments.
4:01
